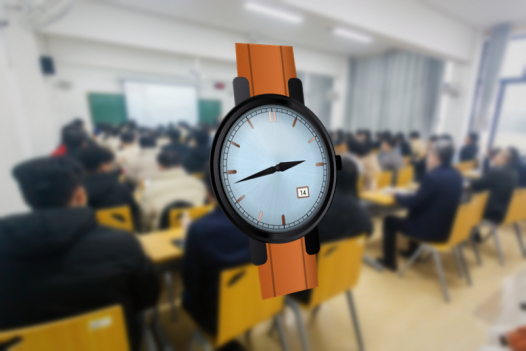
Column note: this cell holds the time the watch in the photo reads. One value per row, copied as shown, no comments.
2:43
